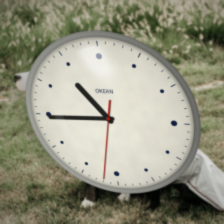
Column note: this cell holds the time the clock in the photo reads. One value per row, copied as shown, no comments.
10:44:32
